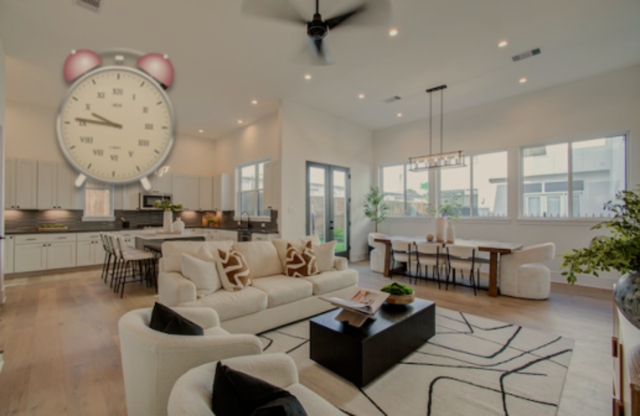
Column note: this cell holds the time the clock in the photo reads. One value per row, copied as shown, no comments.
9:46
